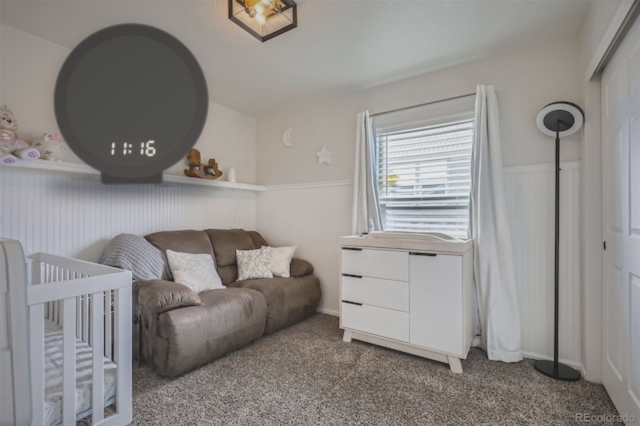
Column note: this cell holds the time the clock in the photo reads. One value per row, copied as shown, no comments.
11:16
